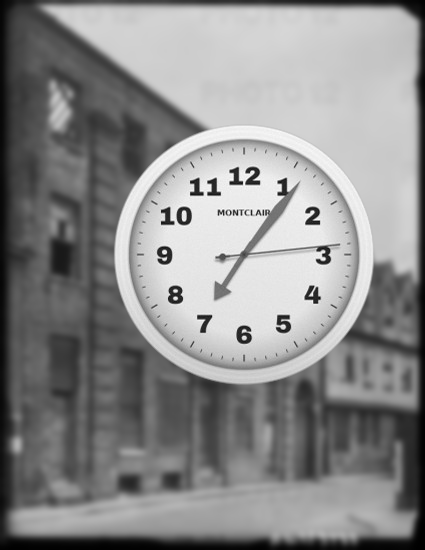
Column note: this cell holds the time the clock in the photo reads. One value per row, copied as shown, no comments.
7:06:14
